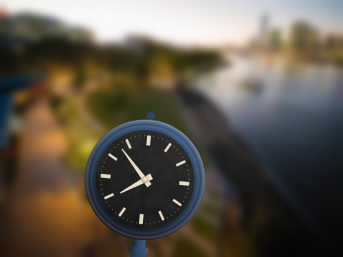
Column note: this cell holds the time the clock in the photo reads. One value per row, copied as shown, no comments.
7:53
